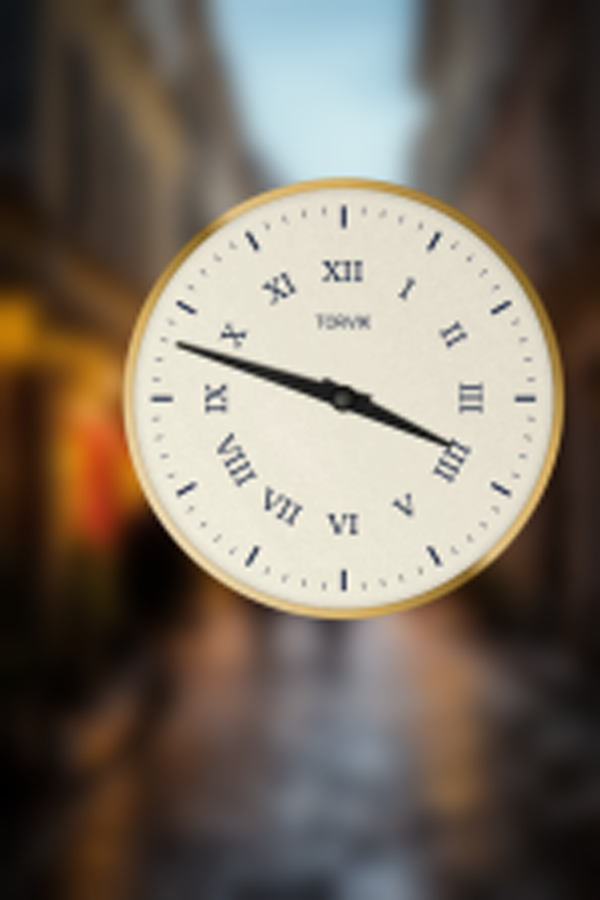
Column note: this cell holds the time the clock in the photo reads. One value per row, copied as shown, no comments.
3:48
